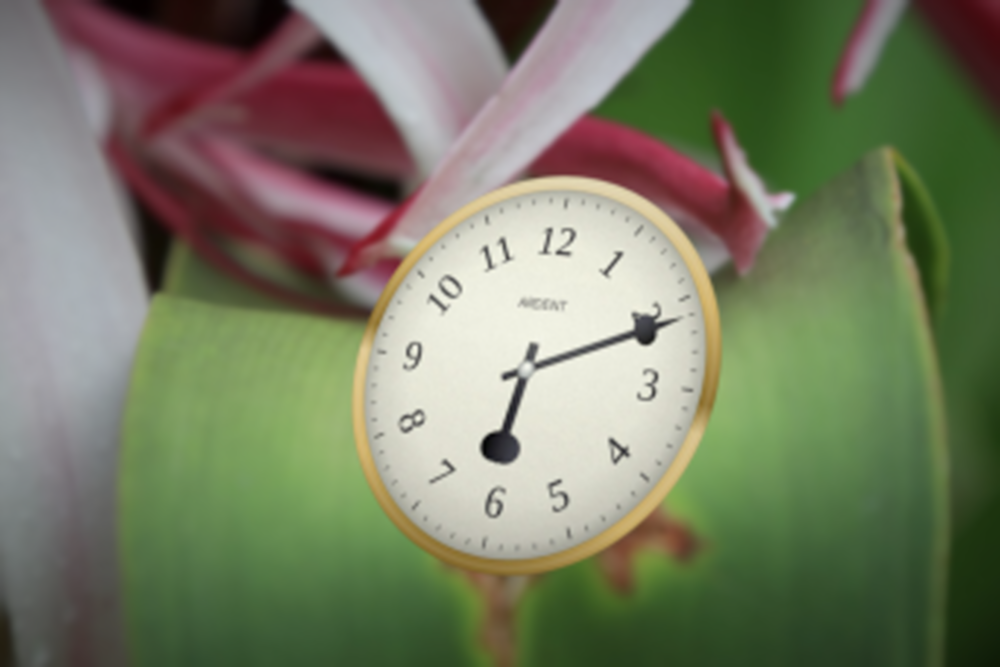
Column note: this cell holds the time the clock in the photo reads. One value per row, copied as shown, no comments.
6:11
